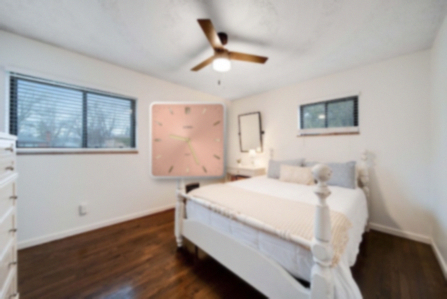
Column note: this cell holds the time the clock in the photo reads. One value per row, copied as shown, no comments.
9:26
